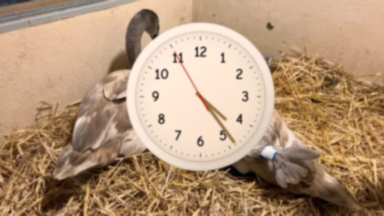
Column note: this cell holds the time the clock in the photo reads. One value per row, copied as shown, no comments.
4:23:55
